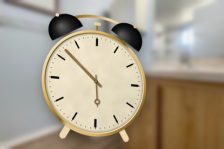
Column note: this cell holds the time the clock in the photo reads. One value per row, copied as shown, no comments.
5:52
